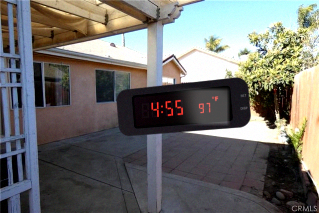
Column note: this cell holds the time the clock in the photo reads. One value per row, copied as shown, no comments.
4:55
